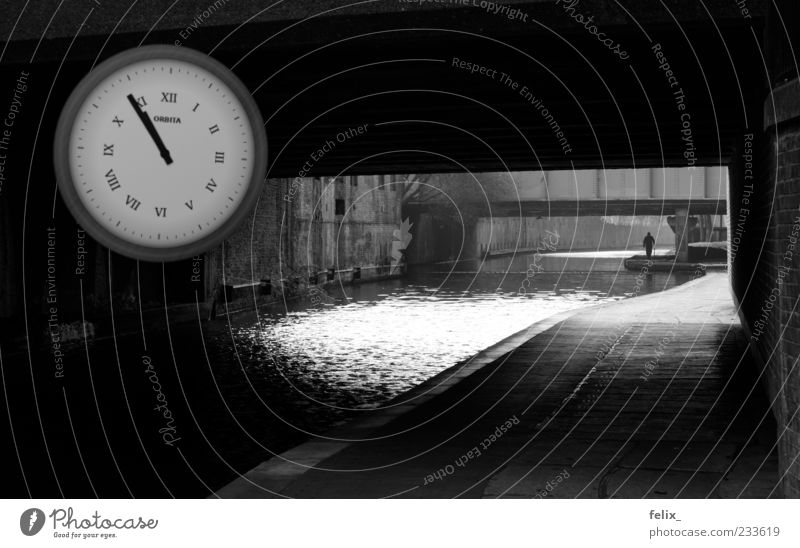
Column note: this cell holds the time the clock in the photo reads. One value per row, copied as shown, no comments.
10:54
